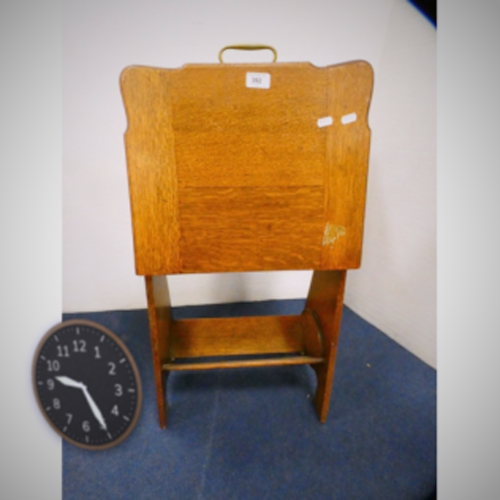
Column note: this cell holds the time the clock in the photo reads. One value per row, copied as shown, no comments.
9:25
